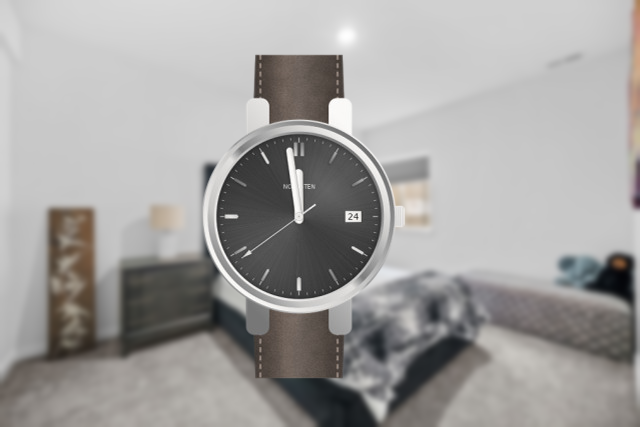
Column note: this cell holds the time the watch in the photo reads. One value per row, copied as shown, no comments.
11:58:39
